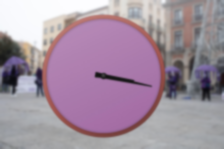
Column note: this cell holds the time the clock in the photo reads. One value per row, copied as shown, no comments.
3:17
